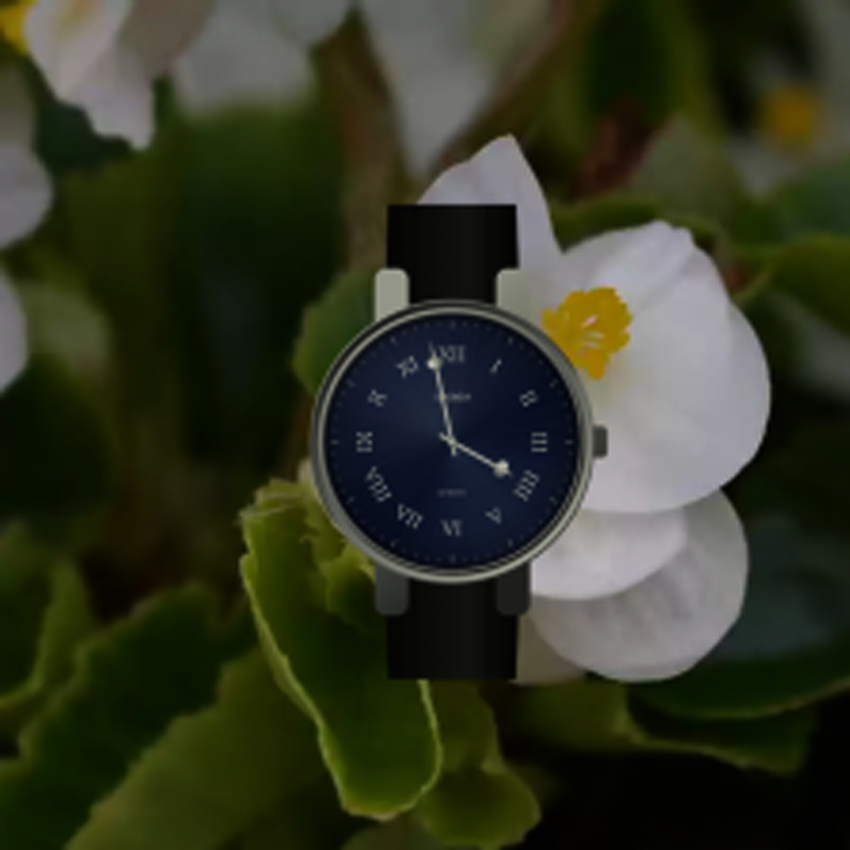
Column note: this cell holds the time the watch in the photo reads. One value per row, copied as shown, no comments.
3:58
